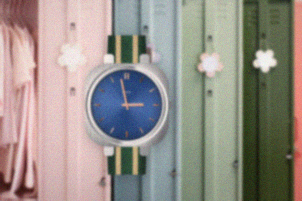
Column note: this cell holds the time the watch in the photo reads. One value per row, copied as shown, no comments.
2:58
